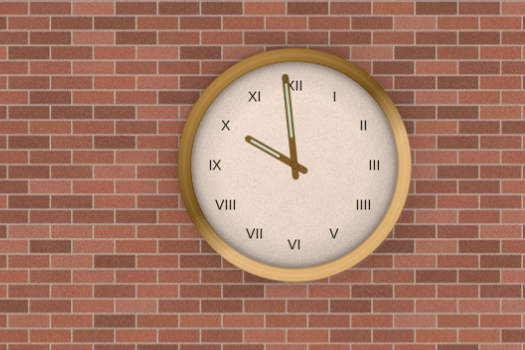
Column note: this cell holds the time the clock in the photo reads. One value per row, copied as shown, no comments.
9:59
